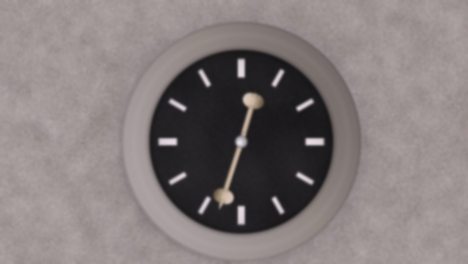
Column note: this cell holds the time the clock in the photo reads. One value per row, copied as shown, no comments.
12:33
